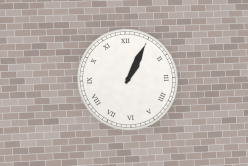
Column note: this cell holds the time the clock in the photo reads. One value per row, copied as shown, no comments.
1:05
